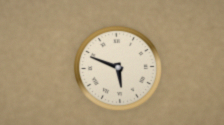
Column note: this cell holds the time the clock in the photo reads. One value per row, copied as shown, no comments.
5:49
